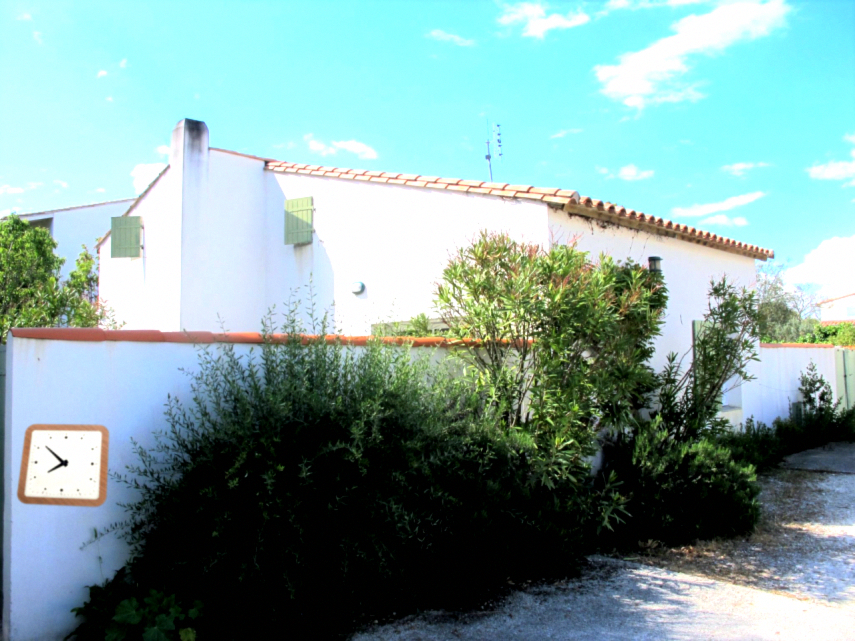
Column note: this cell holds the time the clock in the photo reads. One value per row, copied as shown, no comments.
7:52
